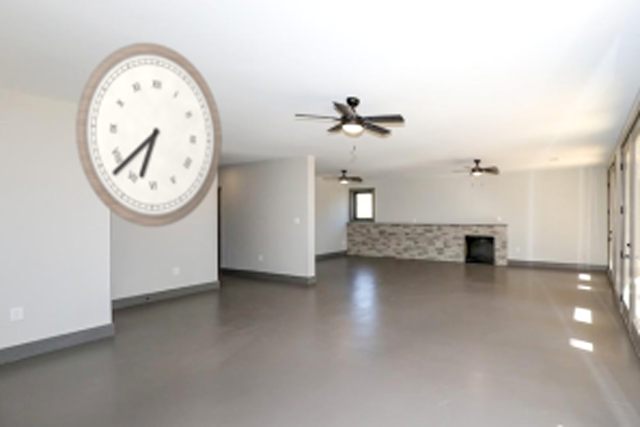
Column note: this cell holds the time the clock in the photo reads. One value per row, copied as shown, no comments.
6:38
